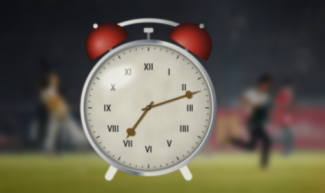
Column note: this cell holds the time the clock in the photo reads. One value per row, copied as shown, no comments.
7:12
